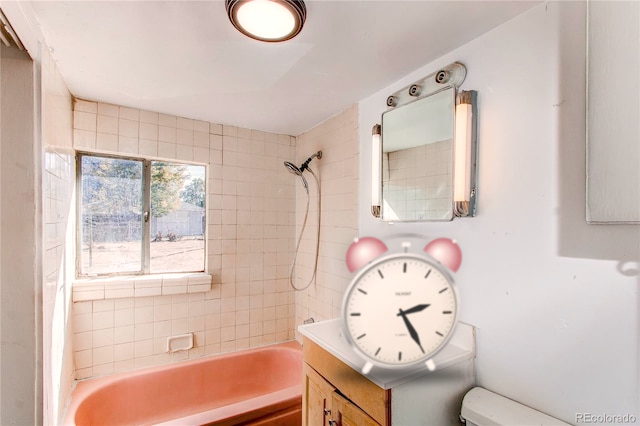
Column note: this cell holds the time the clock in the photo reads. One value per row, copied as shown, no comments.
2:25
